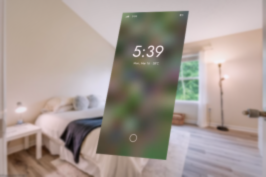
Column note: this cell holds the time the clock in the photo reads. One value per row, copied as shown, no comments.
5:39
